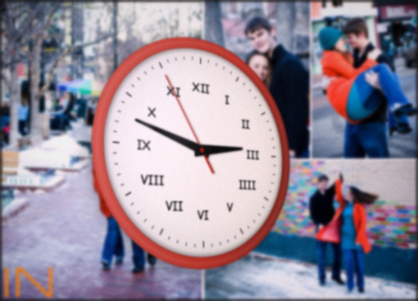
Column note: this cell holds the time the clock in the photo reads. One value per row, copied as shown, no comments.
2:47:55
